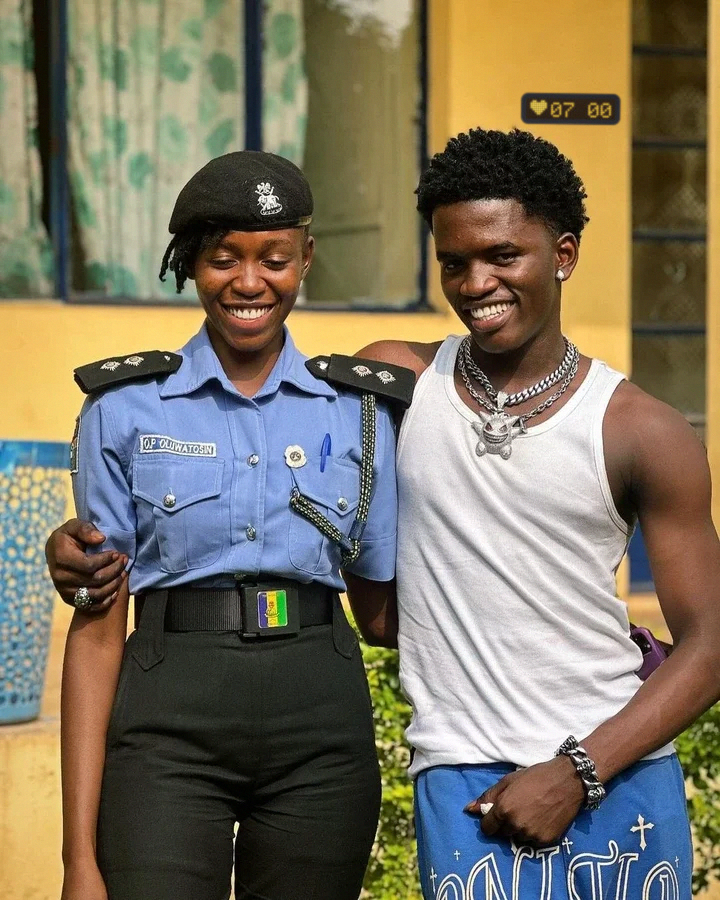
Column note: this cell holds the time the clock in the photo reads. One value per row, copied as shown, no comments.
7:00
